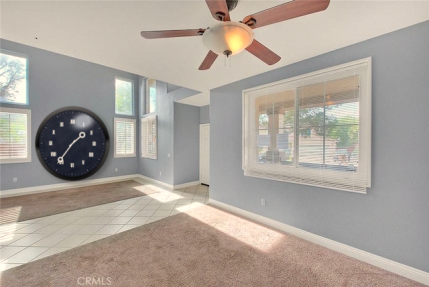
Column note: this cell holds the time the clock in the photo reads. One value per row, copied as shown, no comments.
1:36
